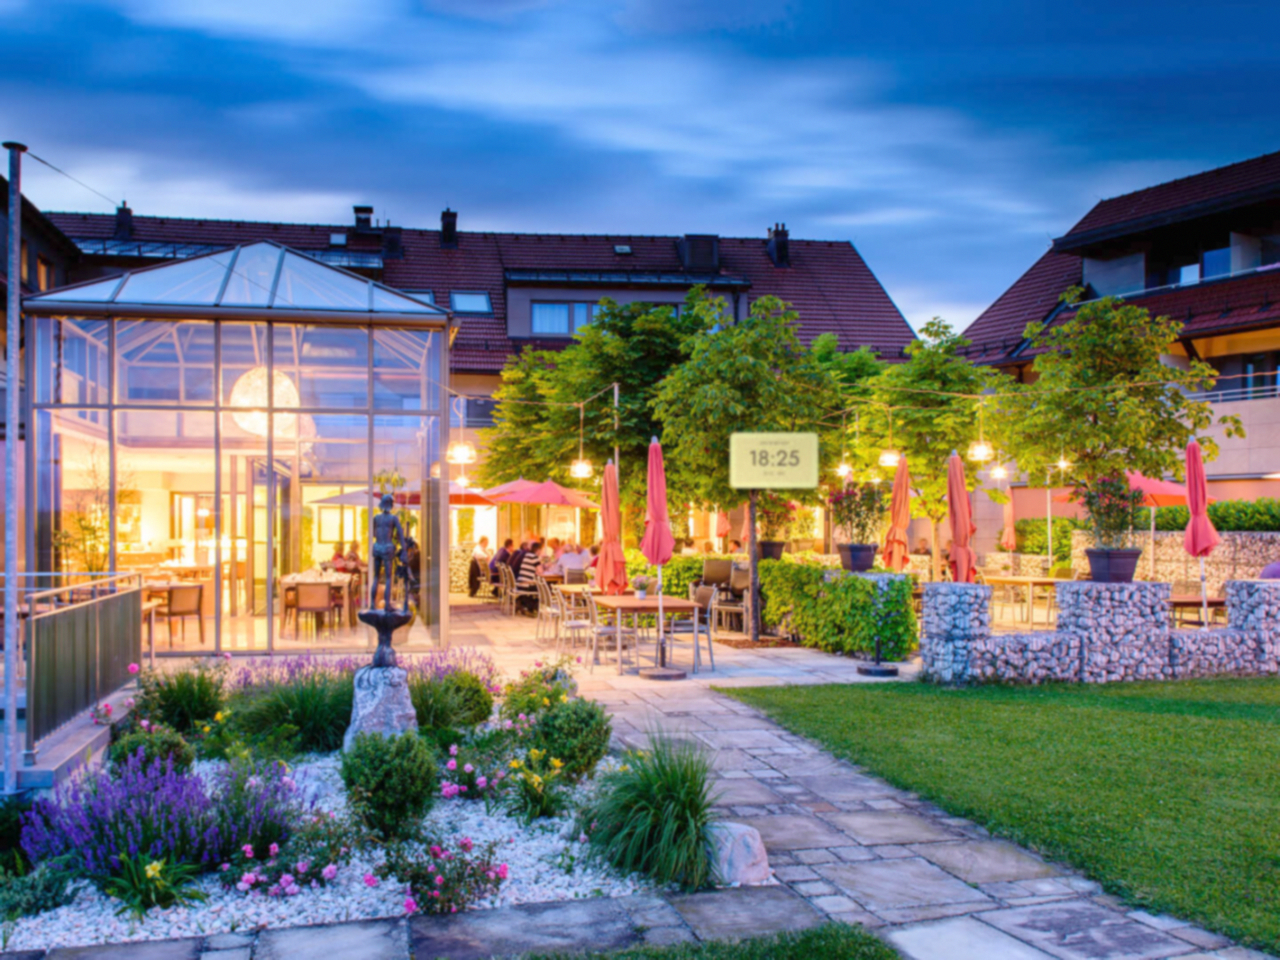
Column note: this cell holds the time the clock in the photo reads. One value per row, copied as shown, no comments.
18:25
